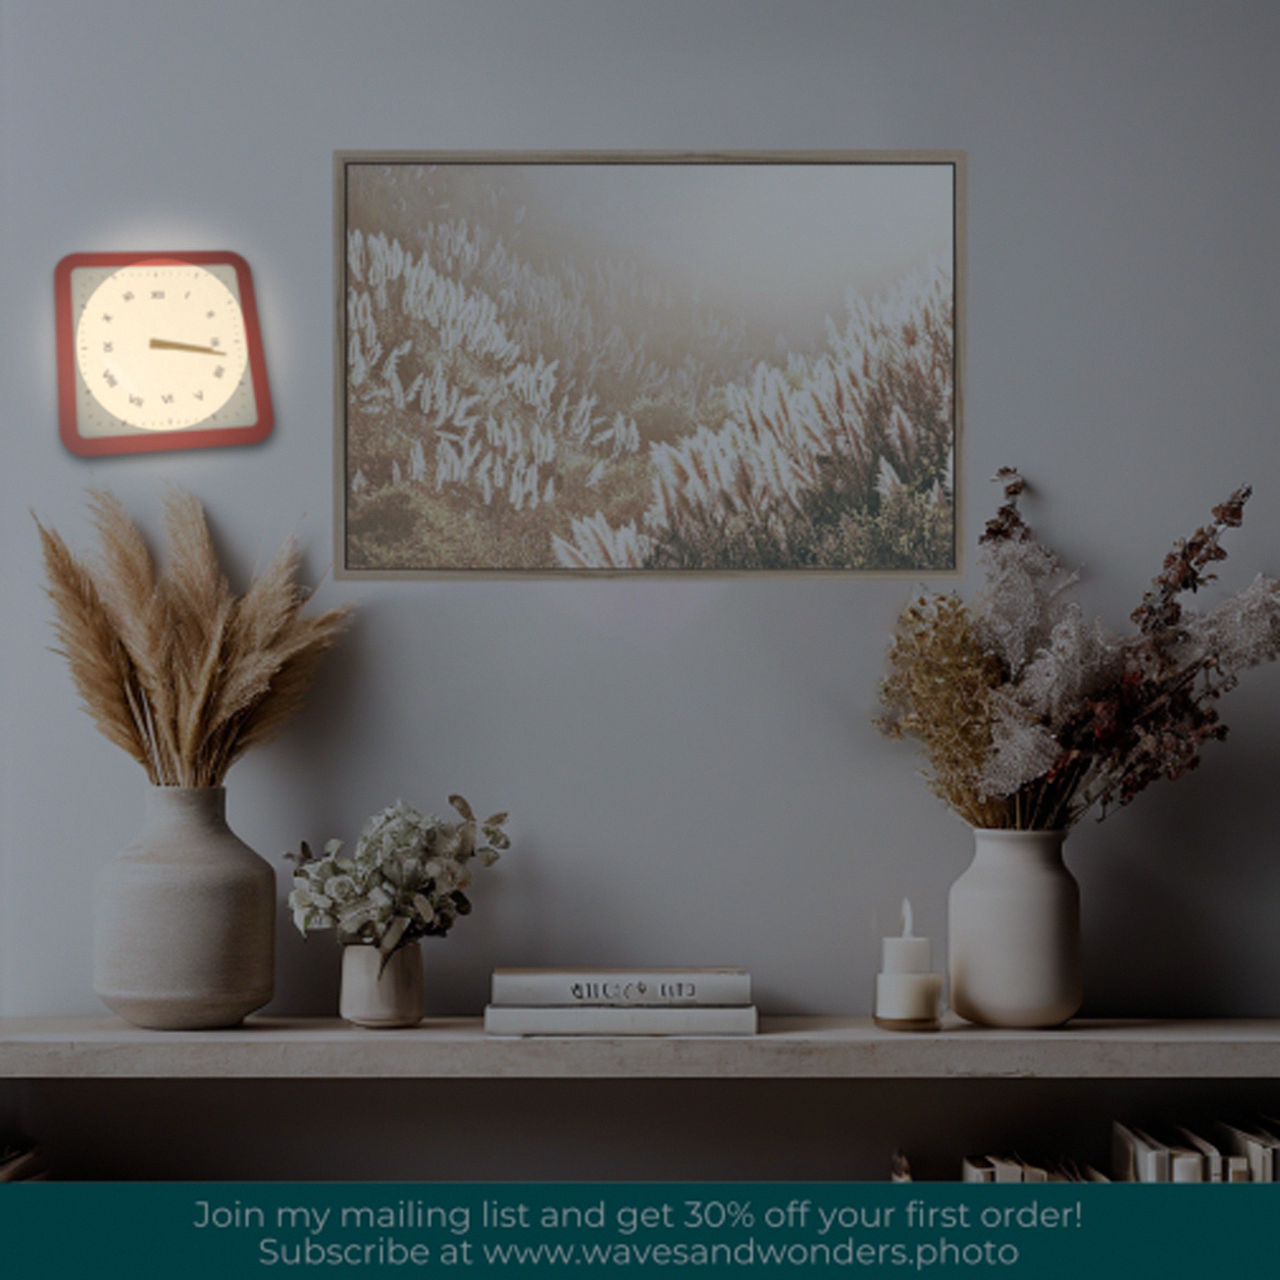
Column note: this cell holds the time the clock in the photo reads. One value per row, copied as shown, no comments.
3:17
